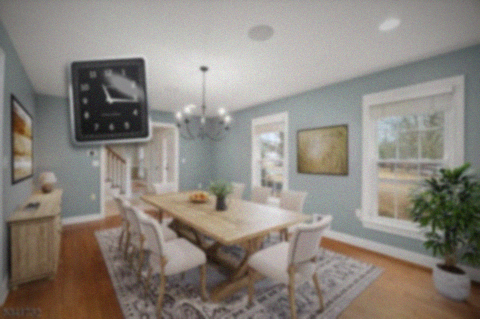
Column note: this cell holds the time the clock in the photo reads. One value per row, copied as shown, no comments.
11:16
